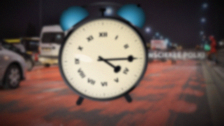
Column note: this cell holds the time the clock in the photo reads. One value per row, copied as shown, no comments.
4:15
